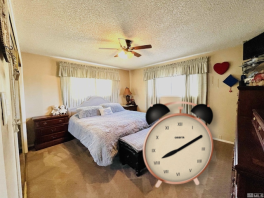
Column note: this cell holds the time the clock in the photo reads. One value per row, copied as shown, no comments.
8:10
